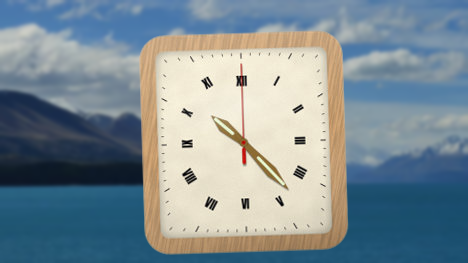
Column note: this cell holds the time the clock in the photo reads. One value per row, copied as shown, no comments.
10:23:00
